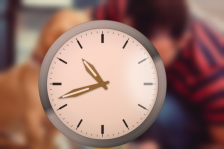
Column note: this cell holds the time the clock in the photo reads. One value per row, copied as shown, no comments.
10:42
